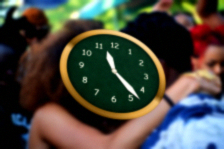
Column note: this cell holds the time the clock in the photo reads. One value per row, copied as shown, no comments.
11:23
